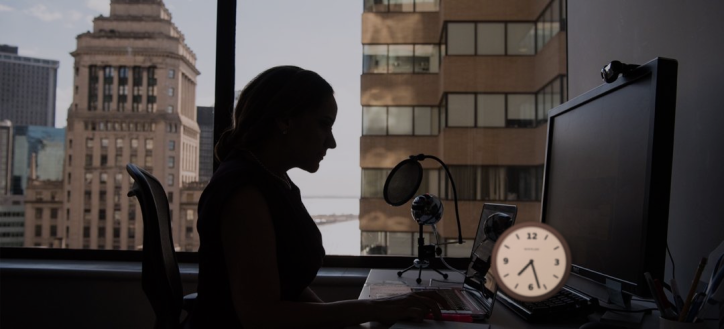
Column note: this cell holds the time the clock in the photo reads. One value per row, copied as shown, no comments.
7:27
